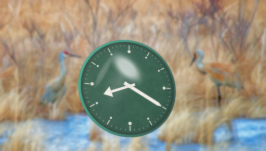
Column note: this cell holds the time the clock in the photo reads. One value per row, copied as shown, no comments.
8:20
